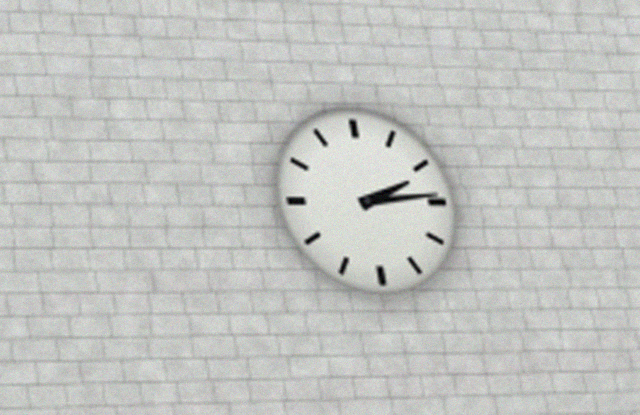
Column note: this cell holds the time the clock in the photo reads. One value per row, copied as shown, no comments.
2:14
